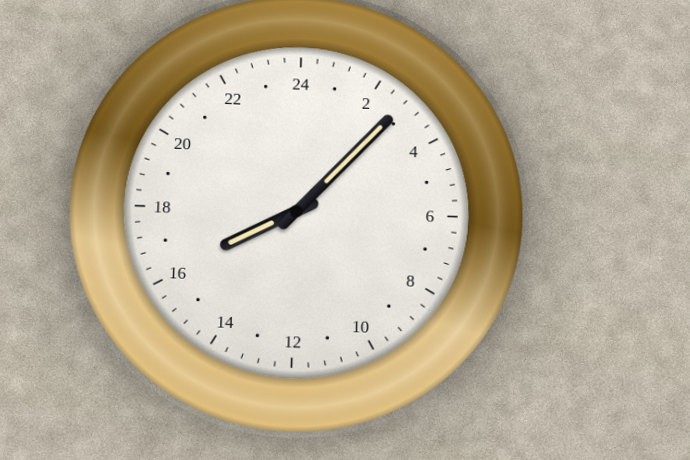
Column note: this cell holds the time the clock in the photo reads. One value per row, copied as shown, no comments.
16:07
